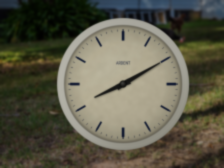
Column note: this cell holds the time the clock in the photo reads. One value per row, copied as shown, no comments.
8:10
